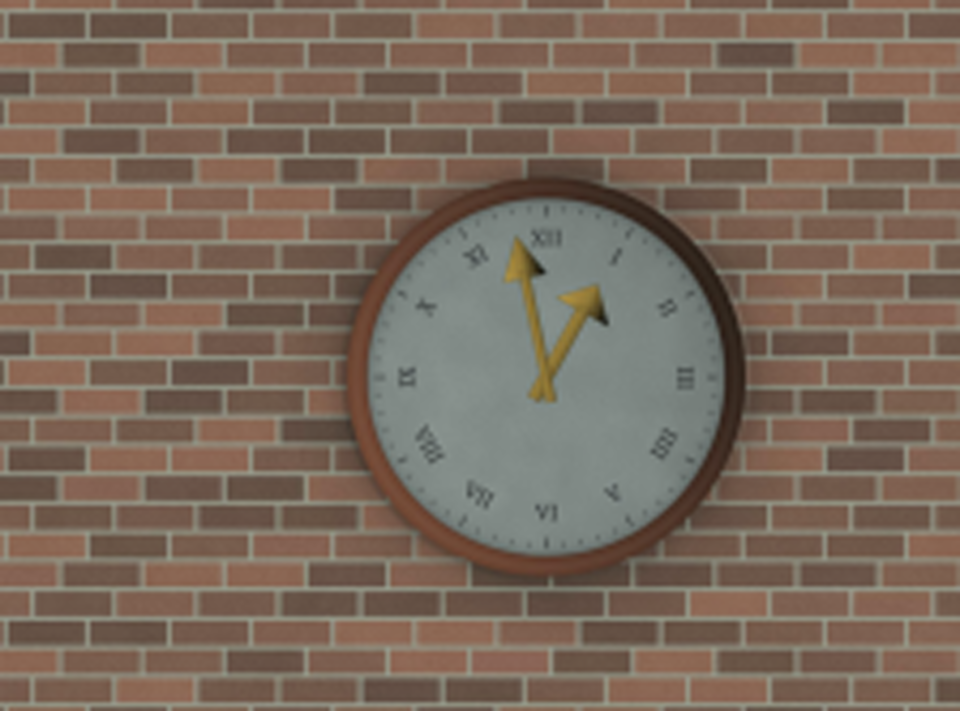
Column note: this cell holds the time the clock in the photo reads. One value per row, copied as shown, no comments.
12:58
